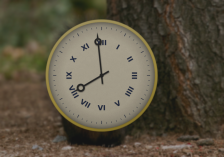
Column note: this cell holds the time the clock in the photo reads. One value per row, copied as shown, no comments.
7:59
